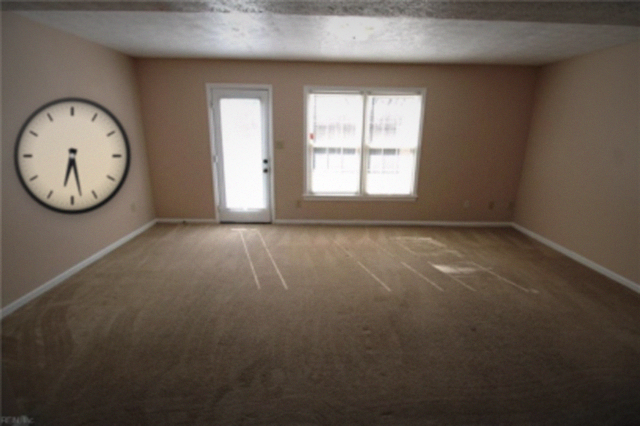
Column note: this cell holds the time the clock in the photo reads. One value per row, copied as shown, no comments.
6:28
